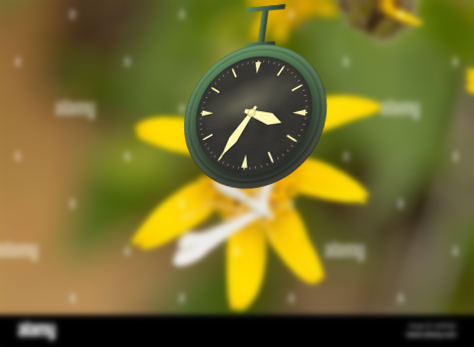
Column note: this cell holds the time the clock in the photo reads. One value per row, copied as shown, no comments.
3:35
